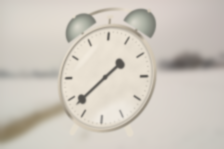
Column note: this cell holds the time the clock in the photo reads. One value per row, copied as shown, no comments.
1:38
